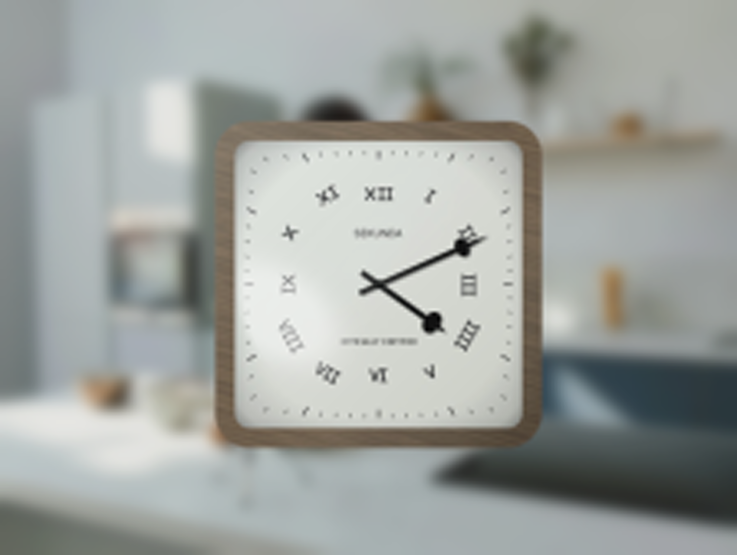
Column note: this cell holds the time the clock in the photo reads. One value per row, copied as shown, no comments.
4:11
